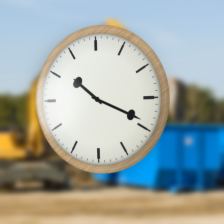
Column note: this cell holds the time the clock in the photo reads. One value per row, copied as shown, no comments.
10:19
